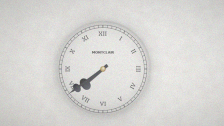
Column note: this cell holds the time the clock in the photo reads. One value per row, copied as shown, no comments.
7:39
